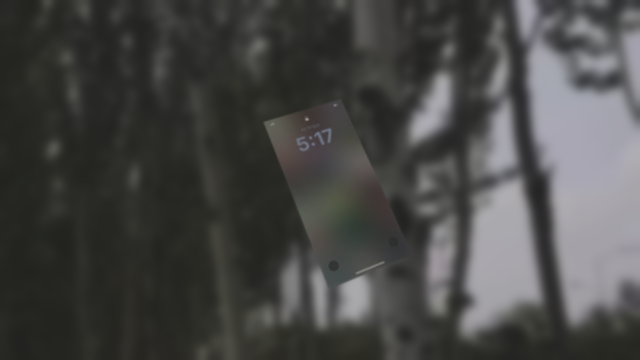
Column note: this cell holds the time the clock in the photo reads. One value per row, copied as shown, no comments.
5:17
